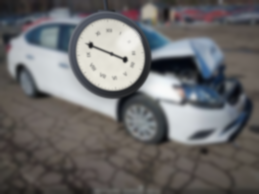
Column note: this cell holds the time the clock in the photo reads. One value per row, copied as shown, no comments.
3:49
